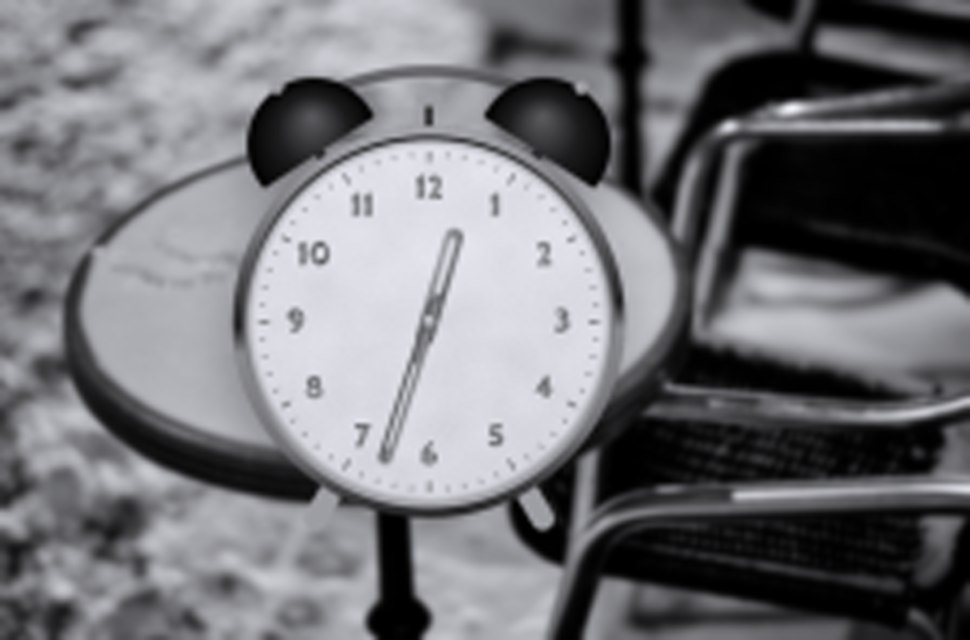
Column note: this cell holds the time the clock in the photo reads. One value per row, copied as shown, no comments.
12:33
